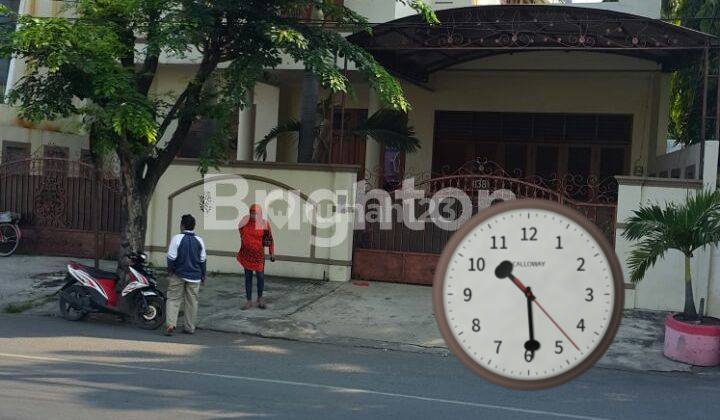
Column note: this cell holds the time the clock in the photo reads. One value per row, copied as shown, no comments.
10:29:23
